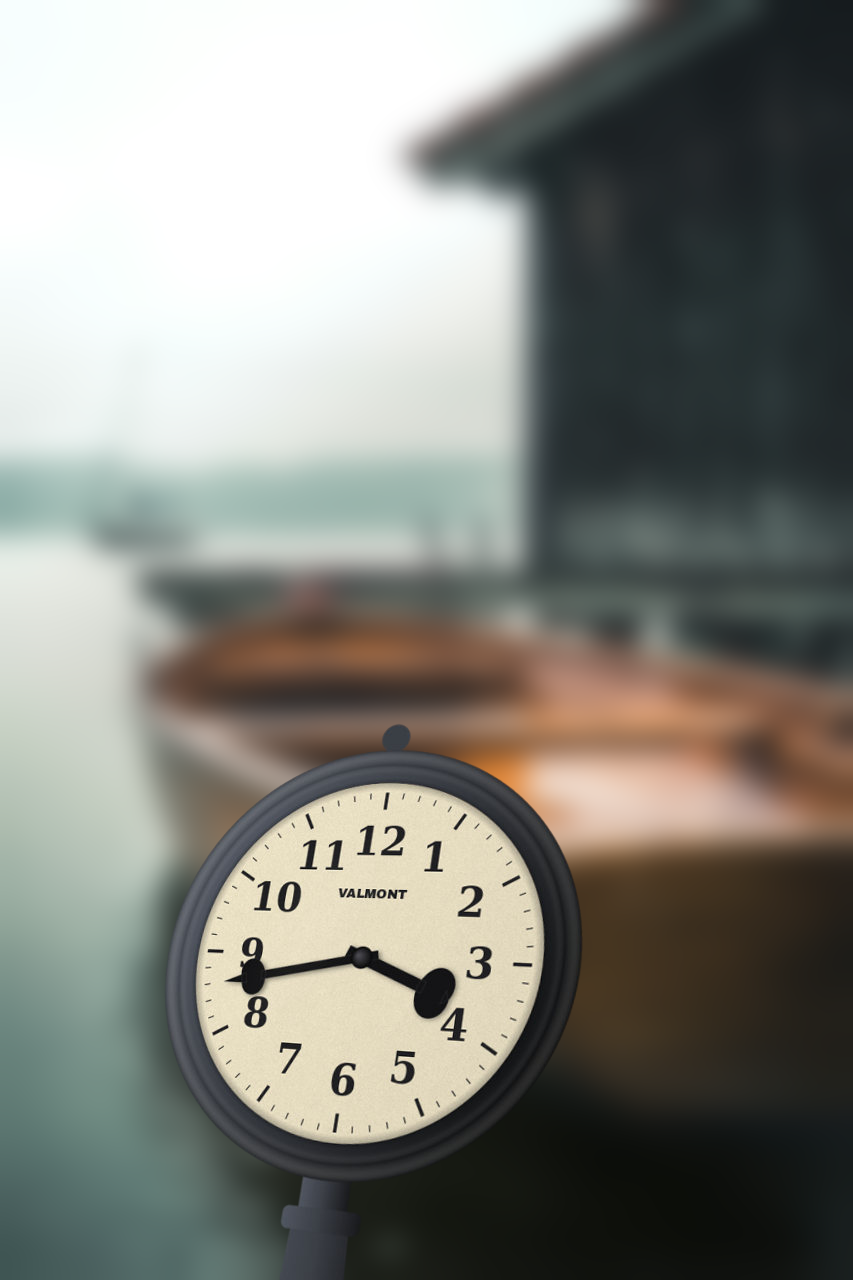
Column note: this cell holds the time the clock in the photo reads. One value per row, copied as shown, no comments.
3:43
